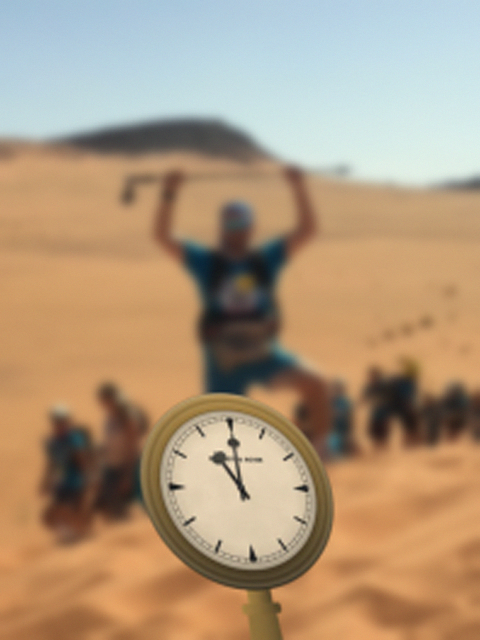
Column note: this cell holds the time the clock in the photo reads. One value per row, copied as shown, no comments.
11:00
